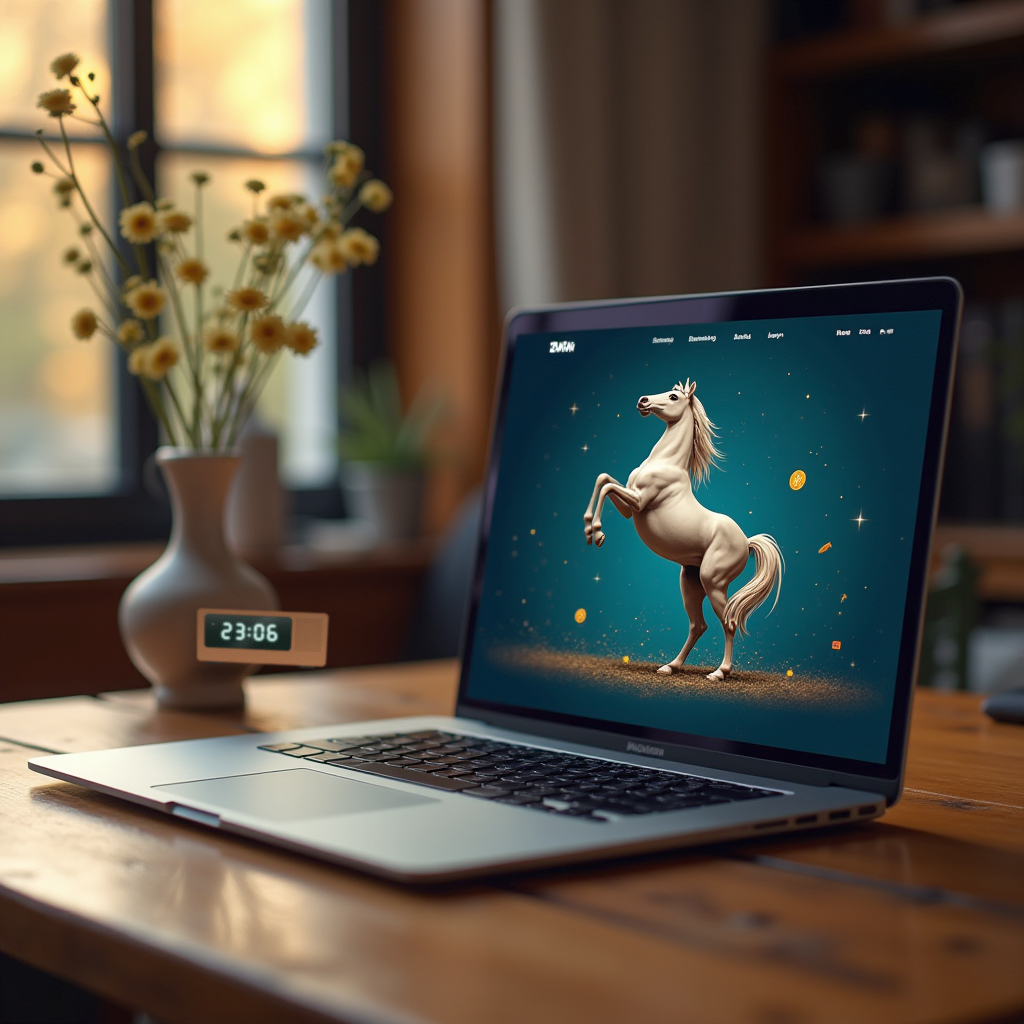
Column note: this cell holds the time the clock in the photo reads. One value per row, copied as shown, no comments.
23:06
